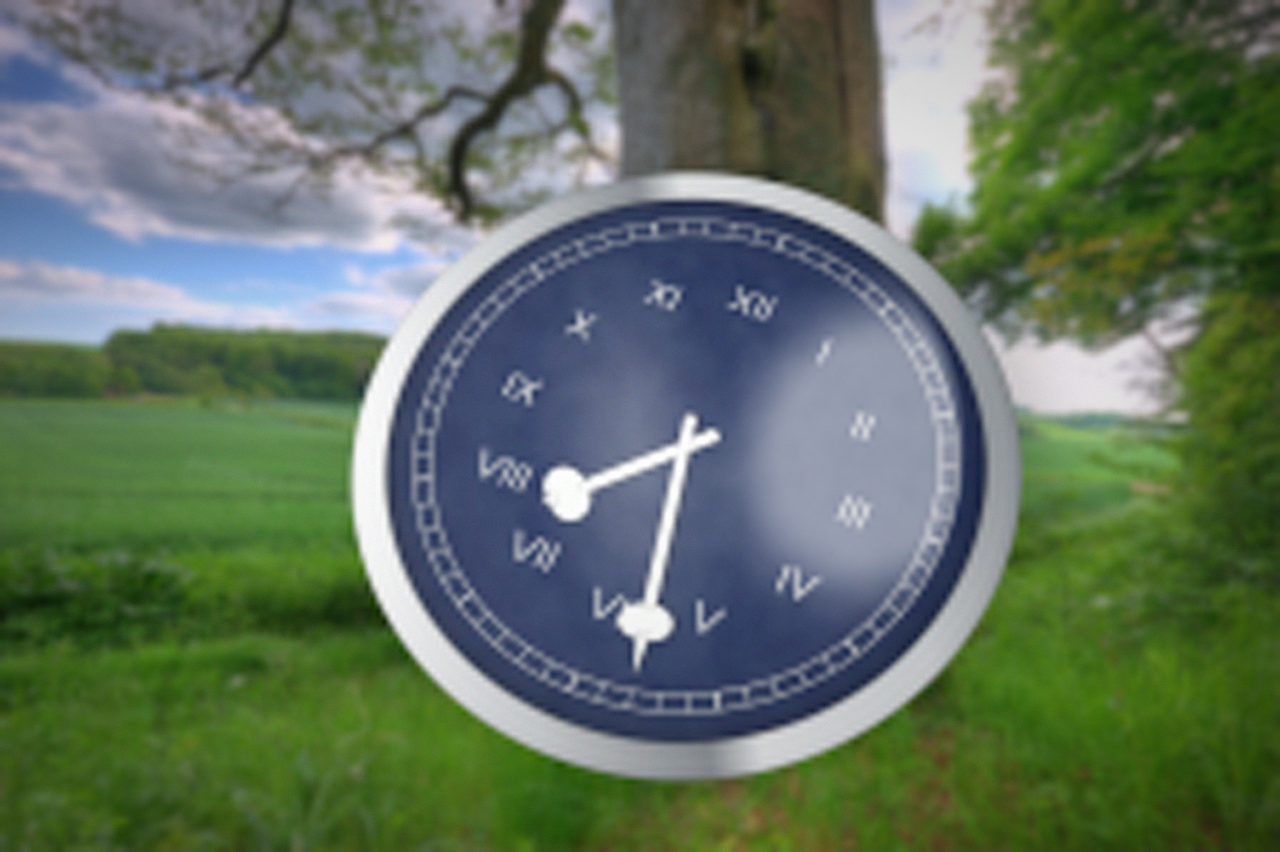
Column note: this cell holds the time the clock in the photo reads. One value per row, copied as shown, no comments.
7:28
